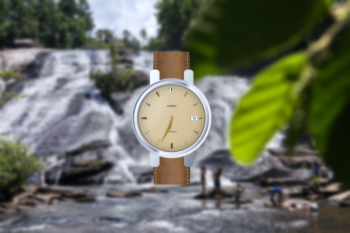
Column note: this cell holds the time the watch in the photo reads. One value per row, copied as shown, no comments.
6:34
